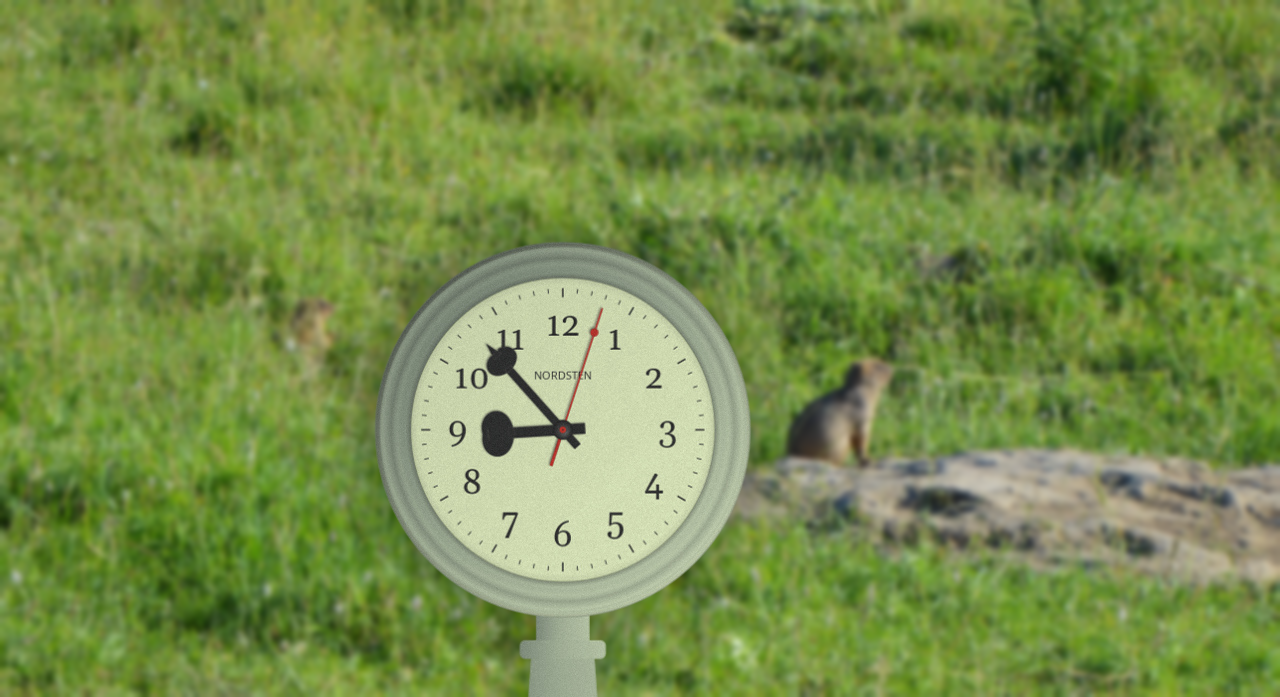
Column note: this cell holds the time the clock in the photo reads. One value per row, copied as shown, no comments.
8:53:03
